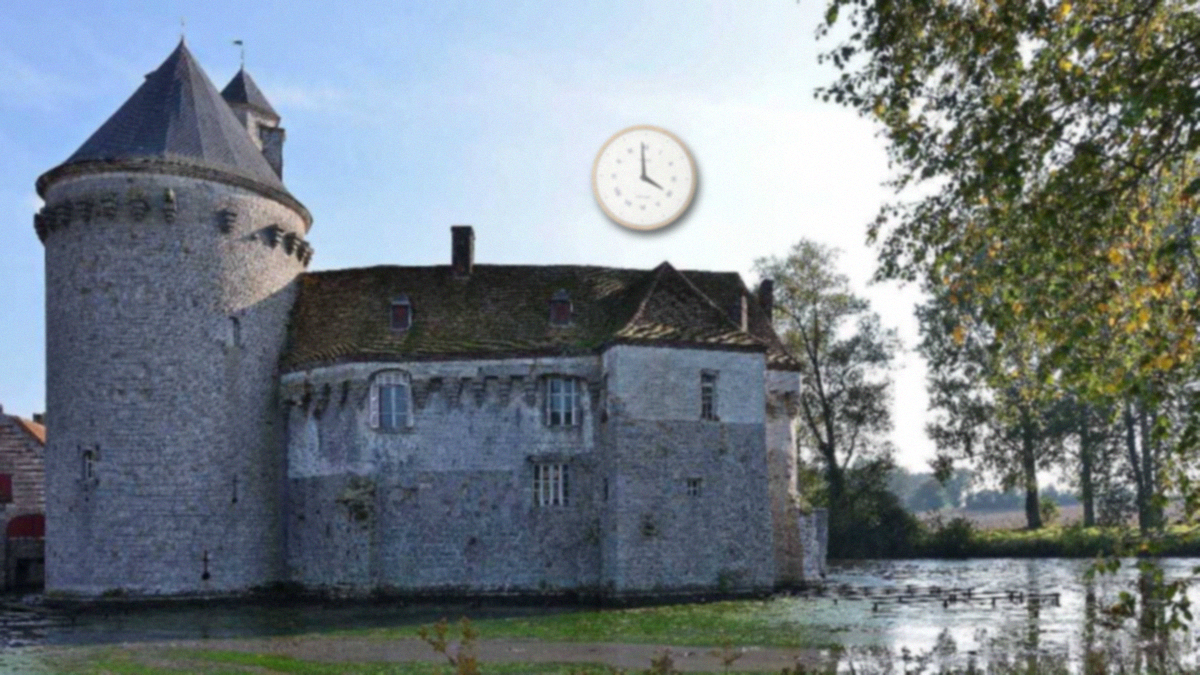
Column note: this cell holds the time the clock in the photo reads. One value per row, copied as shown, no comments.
3:59
